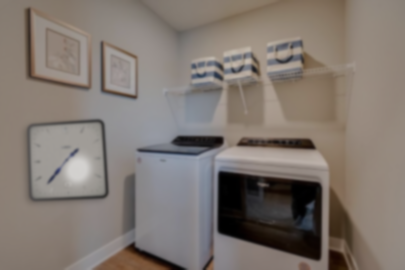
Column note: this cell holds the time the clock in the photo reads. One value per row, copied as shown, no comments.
1:37
